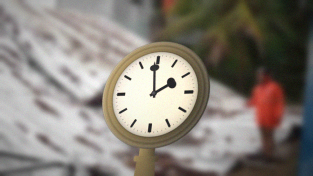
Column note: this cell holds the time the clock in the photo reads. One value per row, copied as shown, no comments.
1:59
